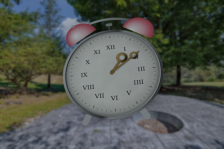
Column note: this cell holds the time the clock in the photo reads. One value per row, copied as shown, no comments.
1:09
